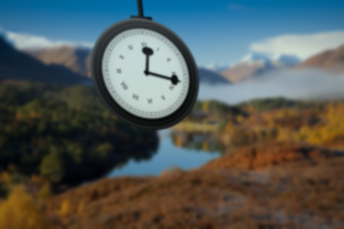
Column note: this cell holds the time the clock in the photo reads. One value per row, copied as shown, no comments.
12:17
